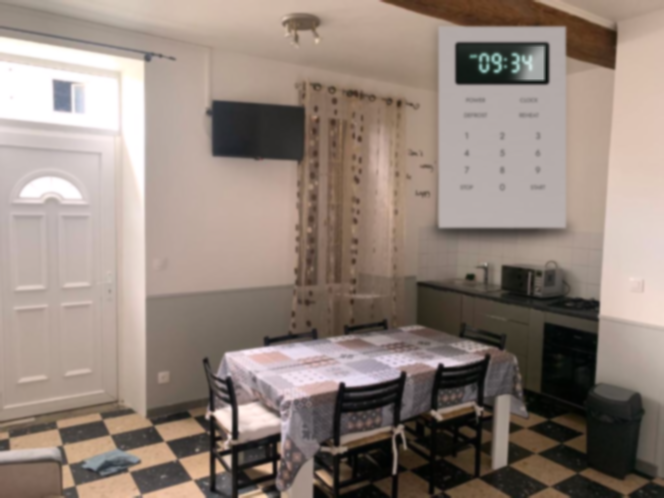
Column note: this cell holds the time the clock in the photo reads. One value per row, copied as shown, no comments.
9:34
